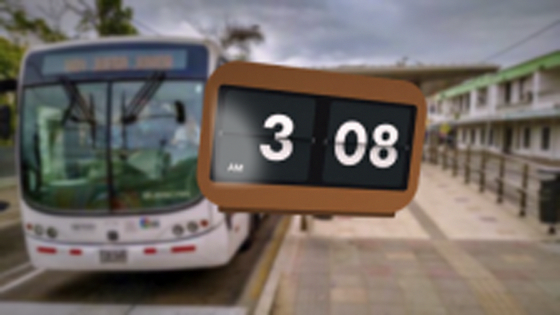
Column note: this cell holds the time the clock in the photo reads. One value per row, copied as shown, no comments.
3:08
